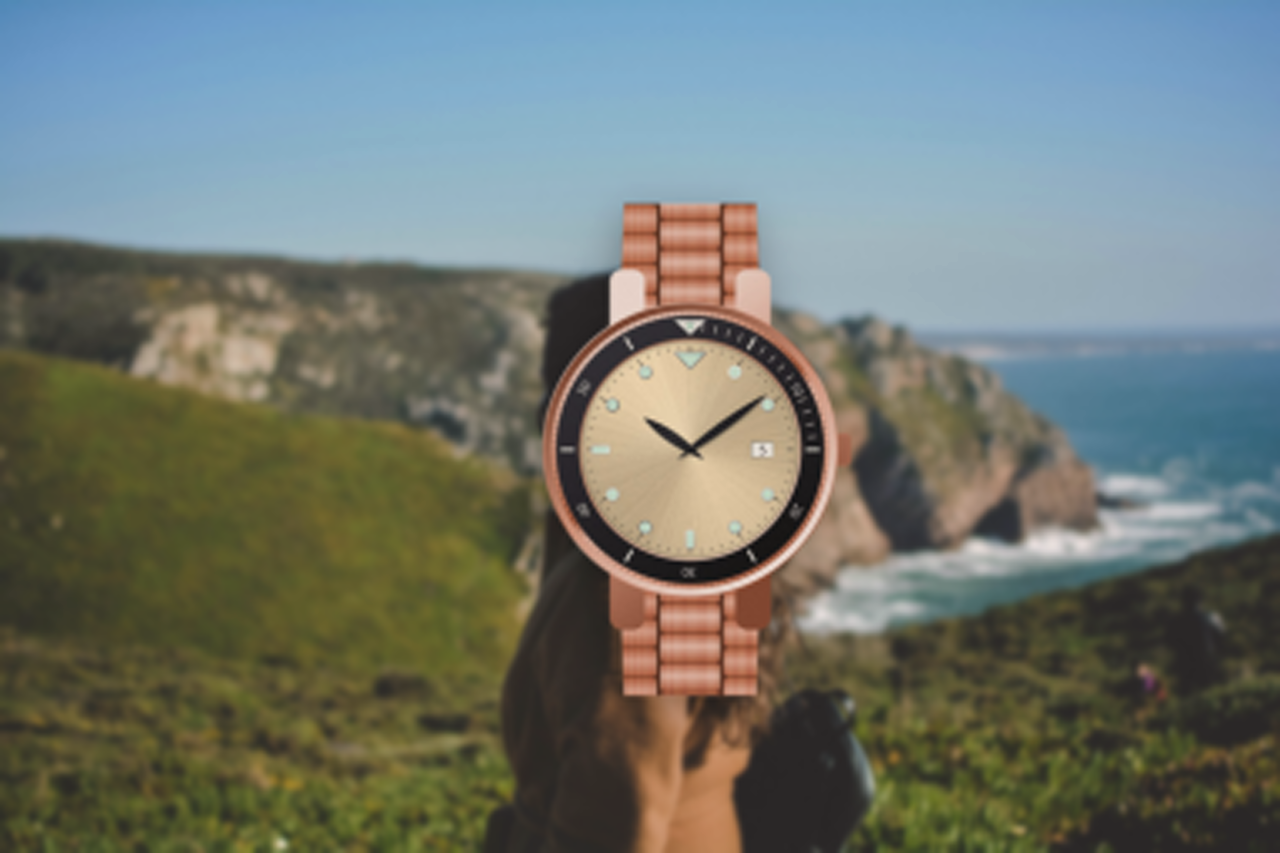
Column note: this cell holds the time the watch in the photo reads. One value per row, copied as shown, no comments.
10:09
